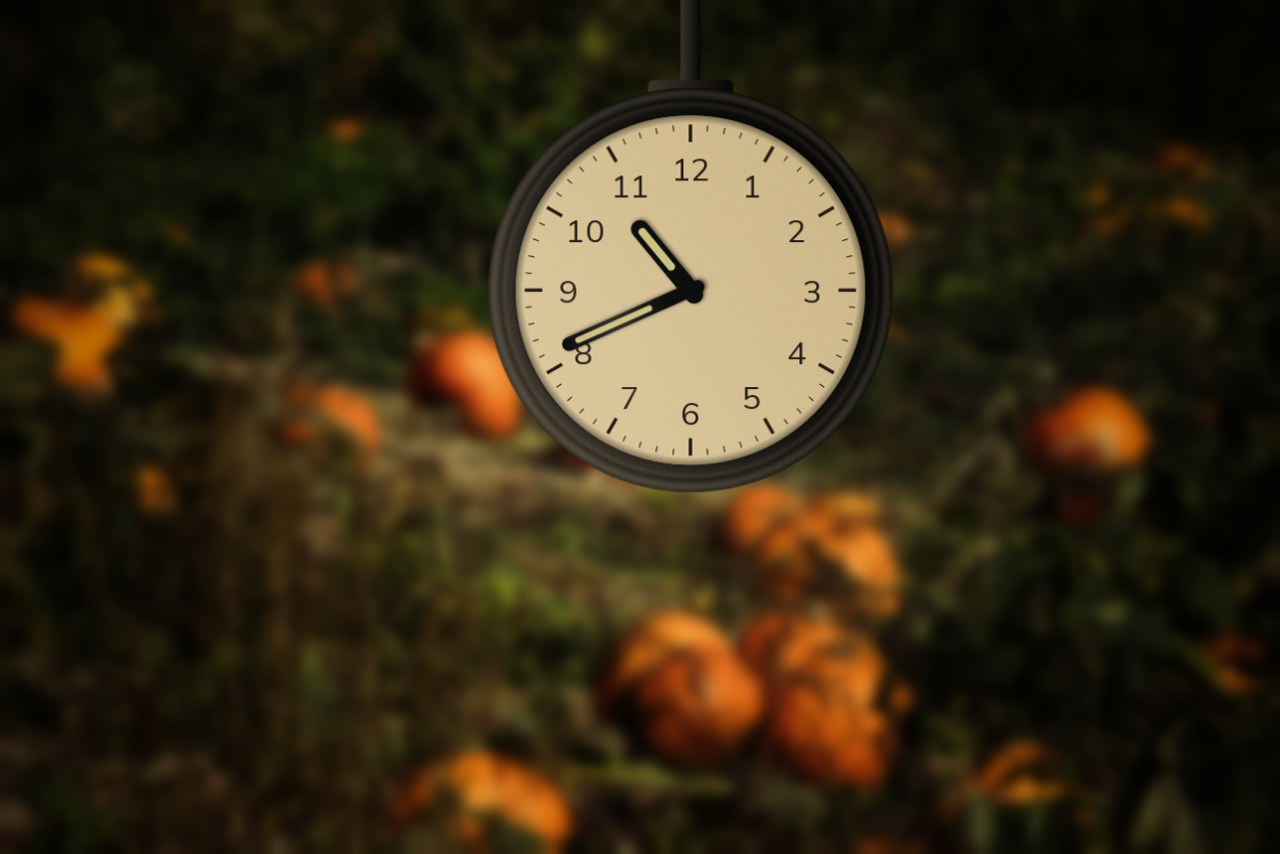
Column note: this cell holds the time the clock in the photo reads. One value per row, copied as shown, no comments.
10:41
